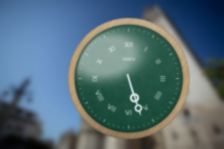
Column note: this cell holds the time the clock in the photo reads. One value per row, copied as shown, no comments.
5:27
